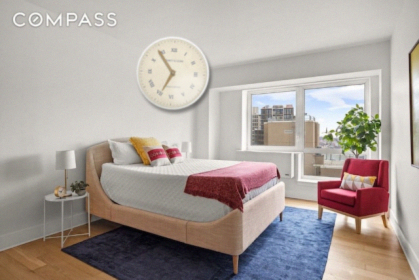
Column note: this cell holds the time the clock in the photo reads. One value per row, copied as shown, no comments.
6:54
